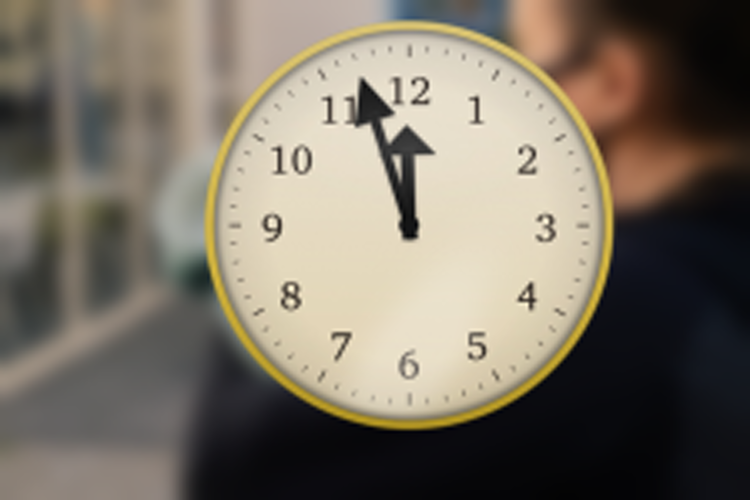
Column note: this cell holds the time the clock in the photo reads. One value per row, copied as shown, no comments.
11:57
